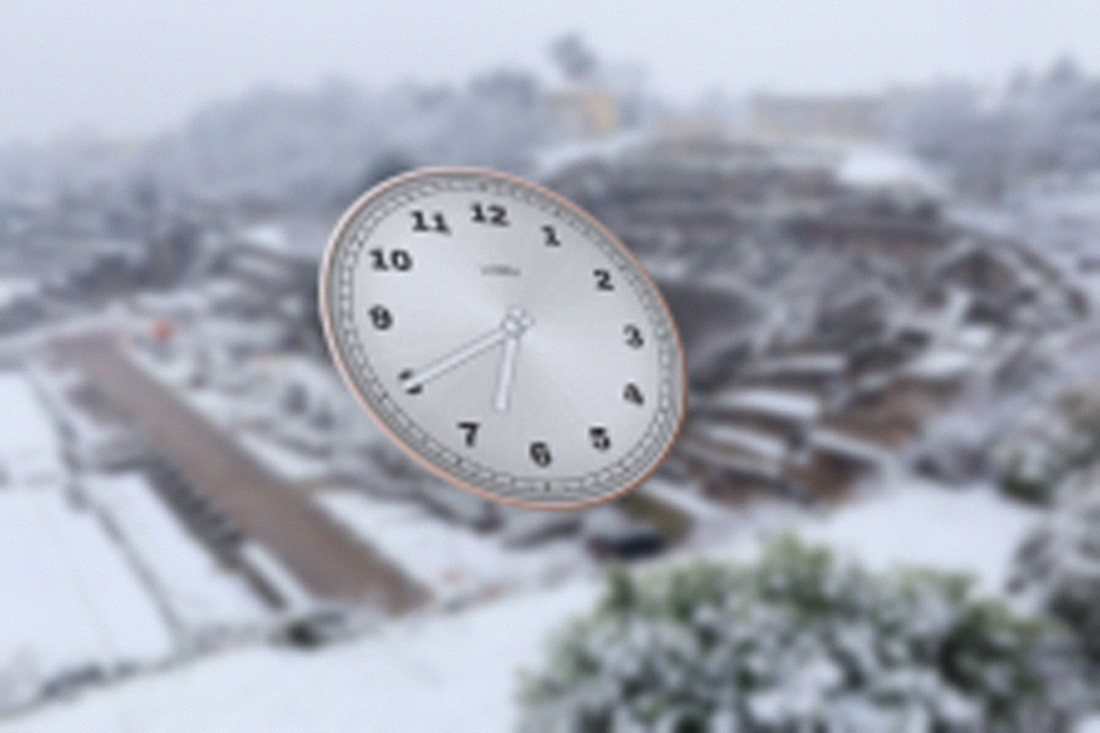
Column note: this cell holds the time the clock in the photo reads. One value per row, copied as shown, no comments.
6:40
